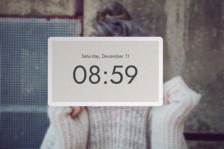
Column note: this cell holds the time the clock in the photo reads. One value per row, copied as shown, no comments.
8:59
